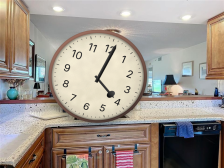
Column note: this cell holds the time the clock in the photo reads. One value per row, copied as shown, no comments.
4:01
